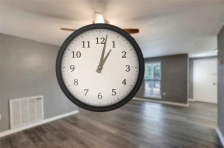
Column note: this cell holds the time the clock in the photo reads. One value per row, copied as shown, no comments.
1:02
